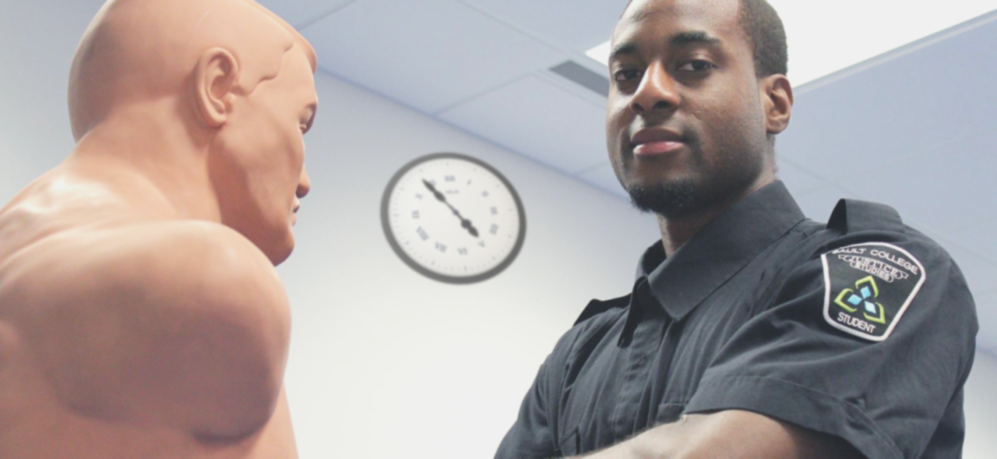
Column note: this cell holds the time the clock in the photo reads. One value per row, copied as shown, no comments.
4:54
